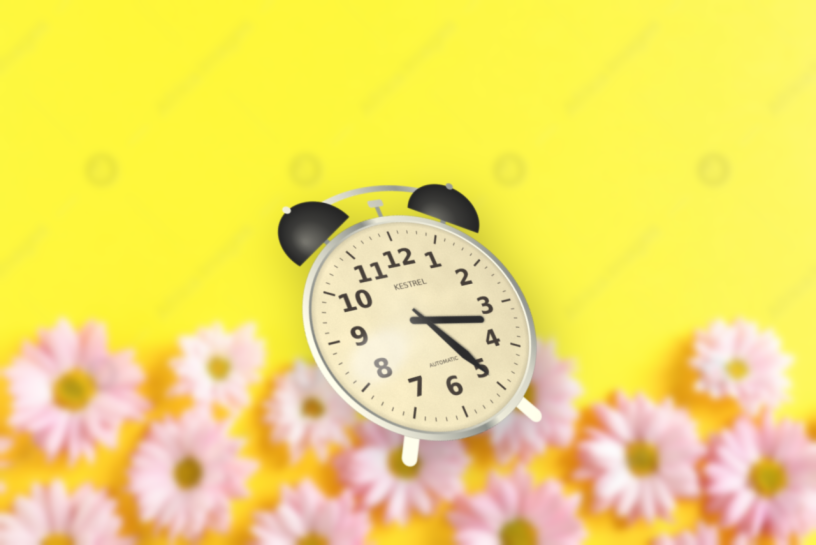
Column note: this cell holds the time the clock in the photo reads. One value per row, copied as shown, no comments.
3:25
